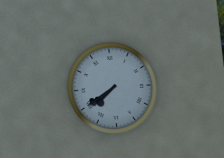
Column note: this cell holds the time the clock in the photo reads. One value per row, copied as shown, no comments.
7:40
